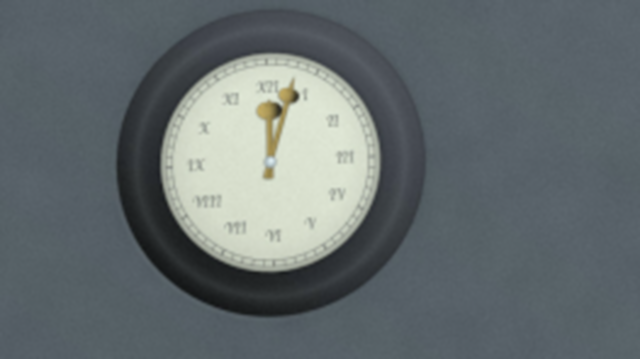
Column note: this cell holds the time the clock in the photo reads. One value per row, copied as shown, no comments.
12:03
